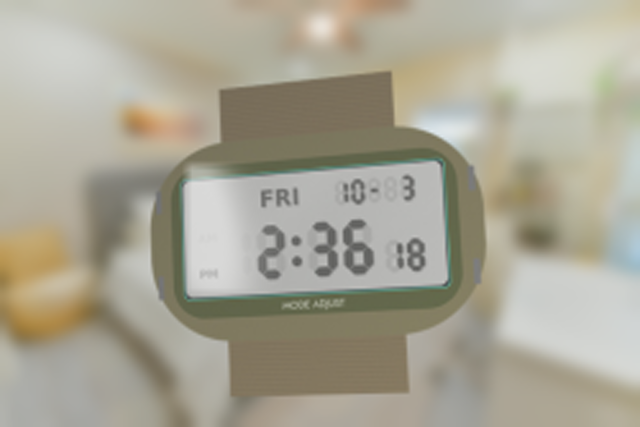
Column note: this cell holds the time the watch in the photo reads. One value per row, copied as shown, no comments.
2:36:18
